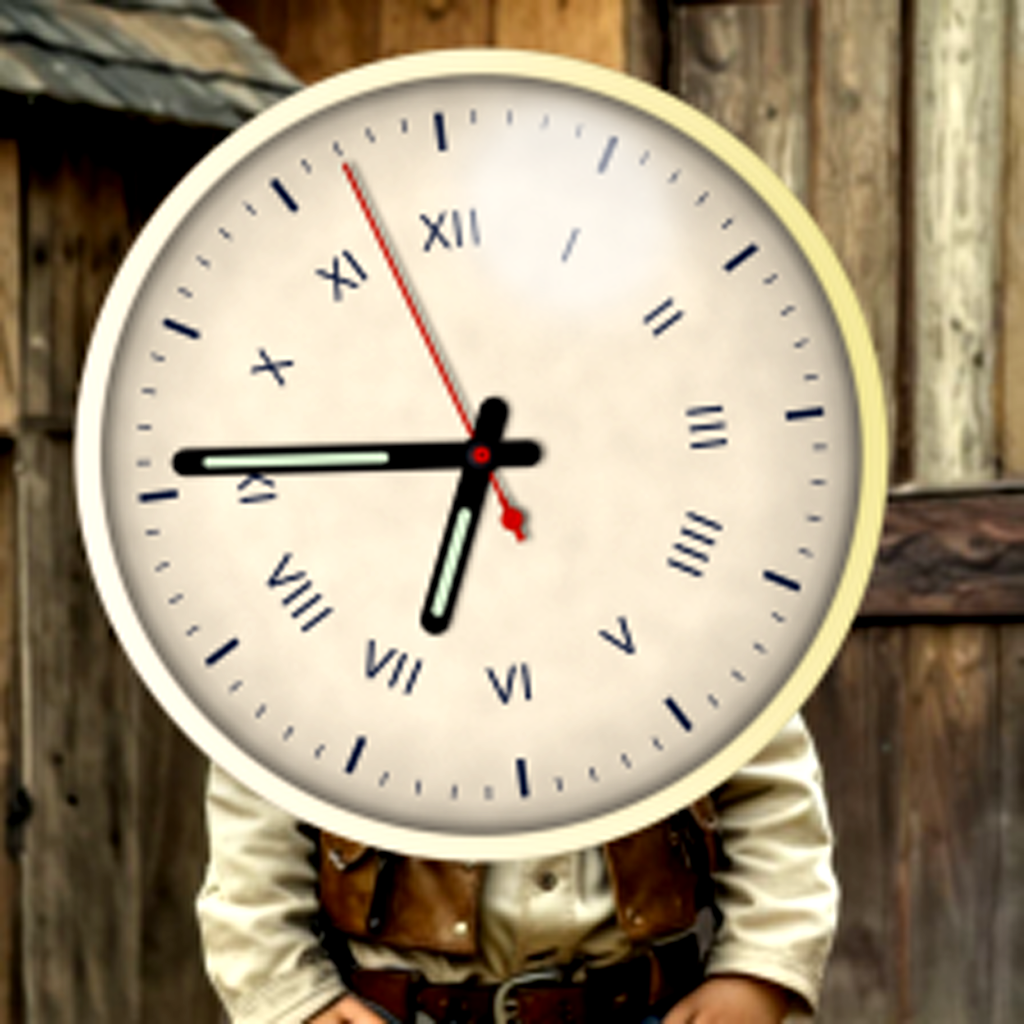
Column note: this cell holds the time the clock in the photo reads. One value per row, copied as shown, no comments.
6:45:57
